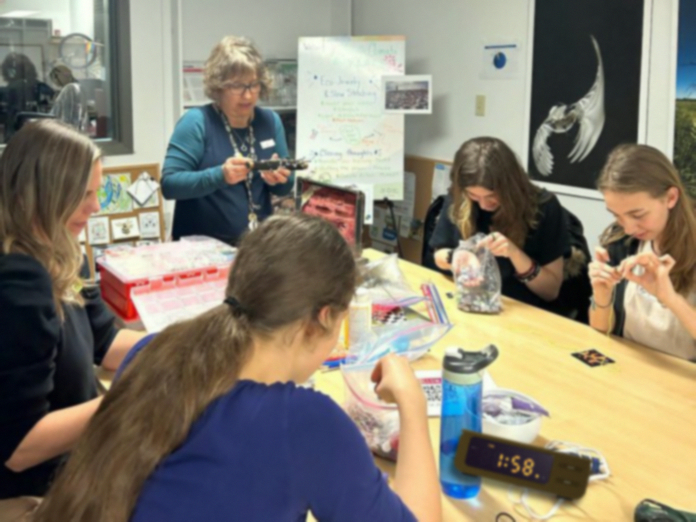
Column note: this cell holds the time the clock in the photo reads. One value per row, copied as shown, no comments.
1:58
